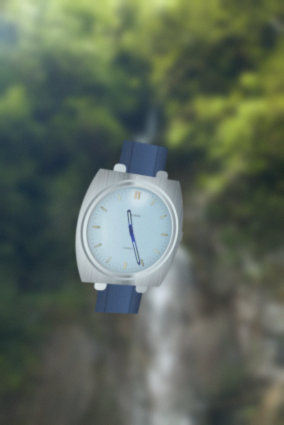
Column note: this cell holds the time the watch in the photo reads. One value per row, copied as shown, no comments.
11:26
